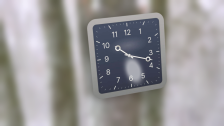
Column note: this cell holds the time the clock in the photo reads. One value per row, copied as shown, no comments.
10:18
